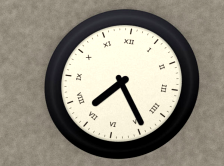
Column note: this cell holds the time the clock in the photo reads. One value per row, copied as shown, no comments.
7:24
